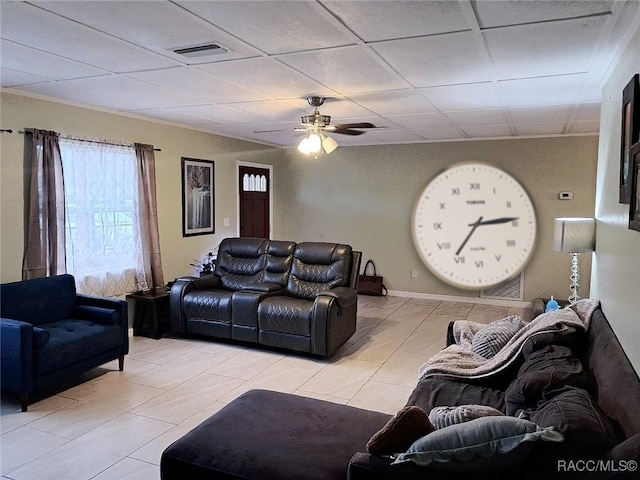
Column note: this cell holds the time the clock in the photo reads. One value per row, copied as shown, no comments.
7:14
